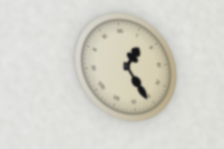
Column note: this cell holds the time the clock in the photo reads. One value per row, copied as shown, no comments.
1:26
